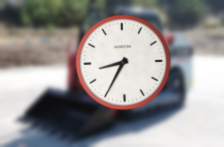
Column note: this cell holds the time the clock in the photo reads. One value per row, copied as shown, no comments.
8:35
